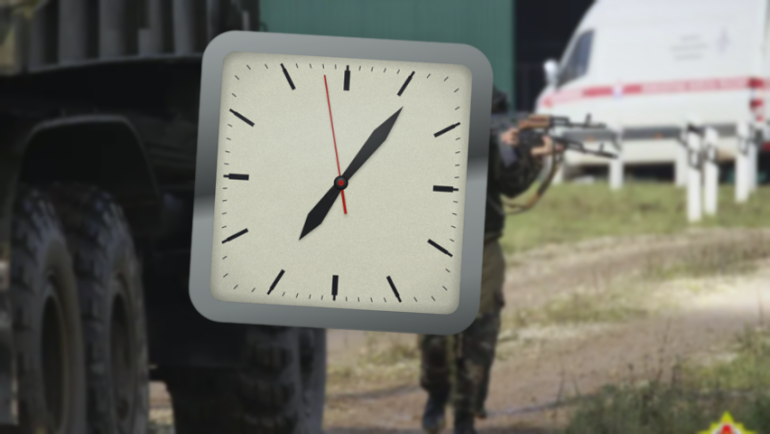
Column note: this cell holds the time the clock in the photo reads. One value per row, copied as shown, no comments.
7:05:58
